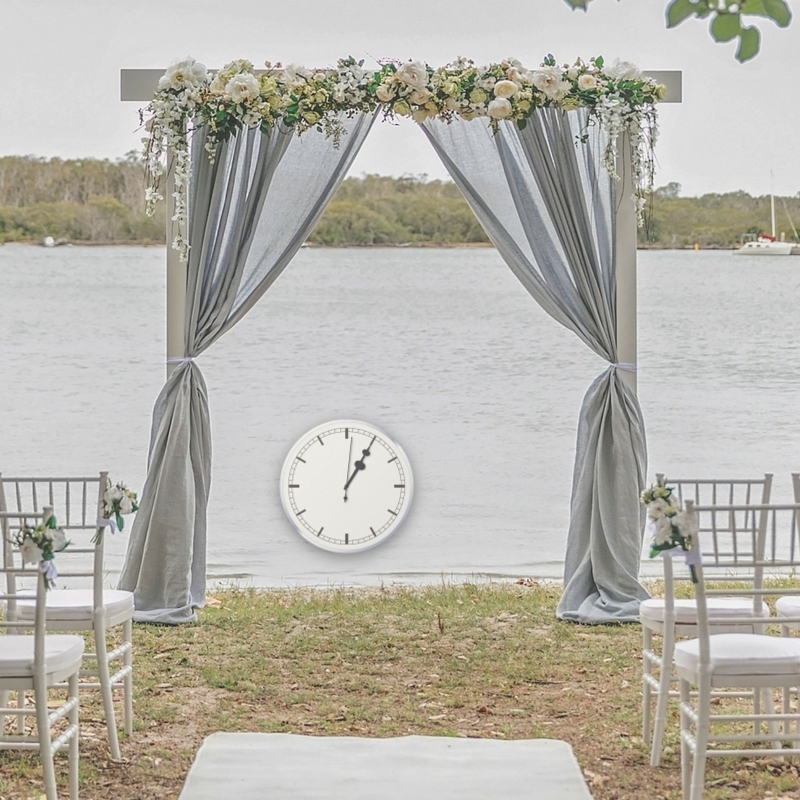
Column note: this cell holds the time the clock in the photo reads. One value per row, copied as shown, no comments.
1:05:01
